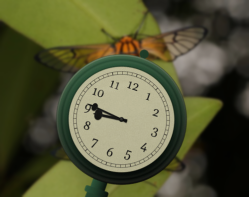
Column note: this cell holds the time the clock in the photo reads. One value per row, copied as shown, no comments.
8:46
